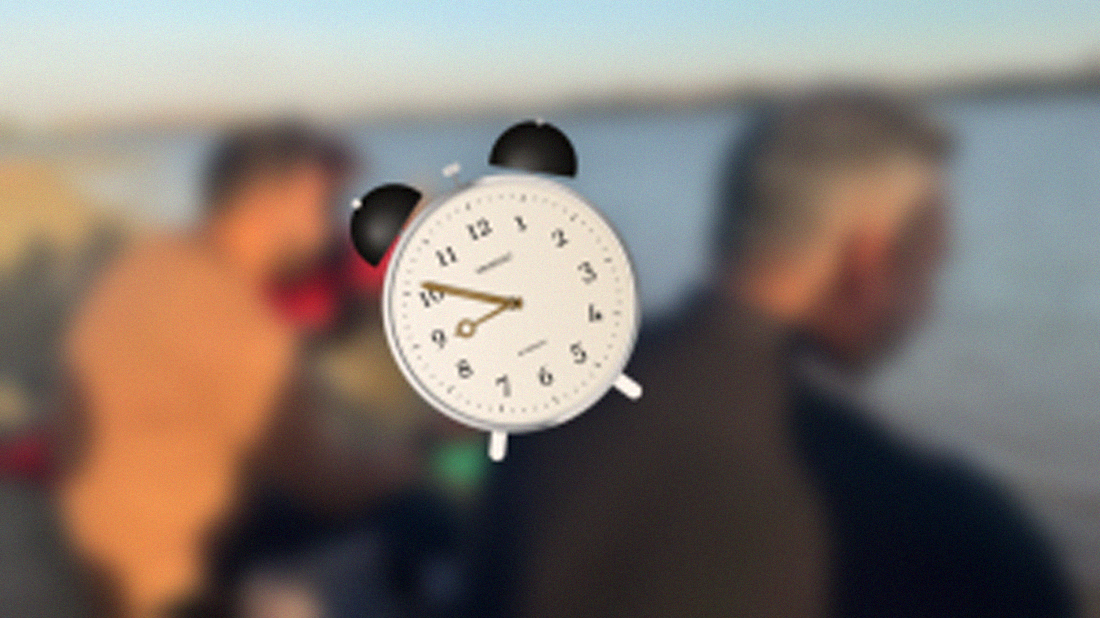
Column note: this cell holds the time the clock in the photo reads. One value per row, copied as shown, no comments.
8:51
